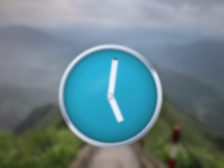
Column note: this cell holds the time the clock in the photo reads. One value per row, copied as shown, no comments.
5:00
